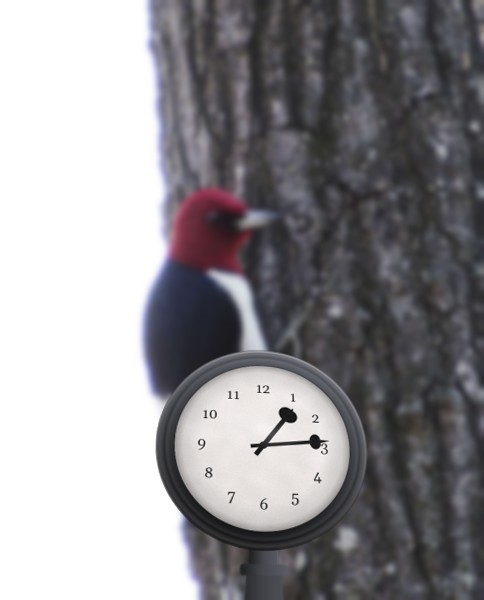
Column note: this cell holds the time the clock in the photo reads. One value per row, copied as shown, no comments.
1:14
